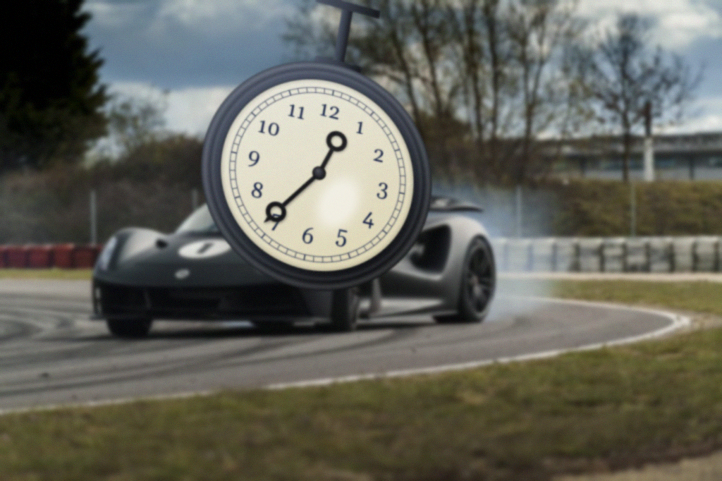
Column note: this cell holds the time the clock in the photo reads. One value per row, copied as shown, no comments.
12:36
